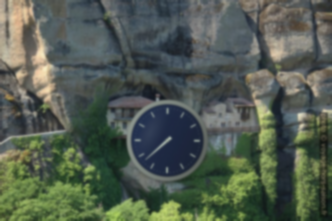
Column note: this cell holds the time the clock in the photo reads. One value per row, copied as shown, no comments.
7:38
